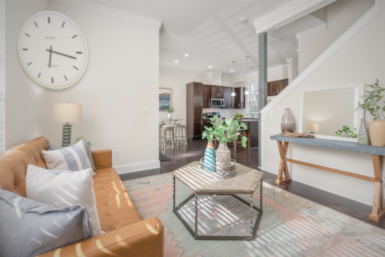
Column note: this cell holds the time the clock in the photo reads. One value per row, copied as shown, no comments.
6:17
